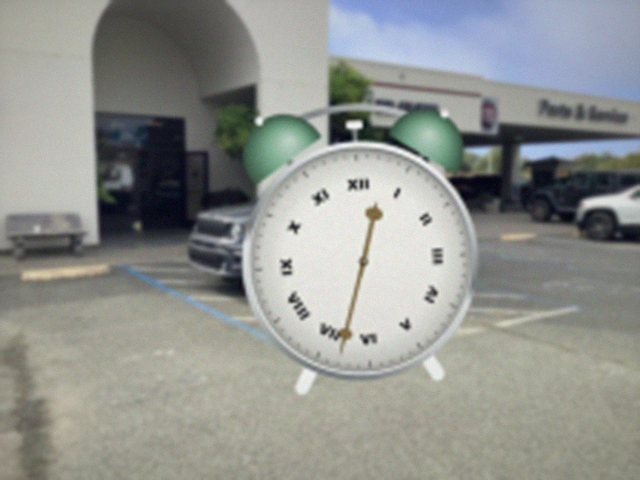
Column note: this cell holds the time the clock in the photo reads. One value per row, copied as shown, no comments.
12:33
